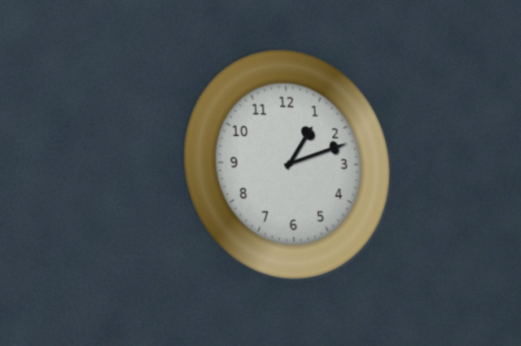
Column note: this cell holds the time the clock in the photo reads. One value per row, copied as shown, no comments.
1:12
